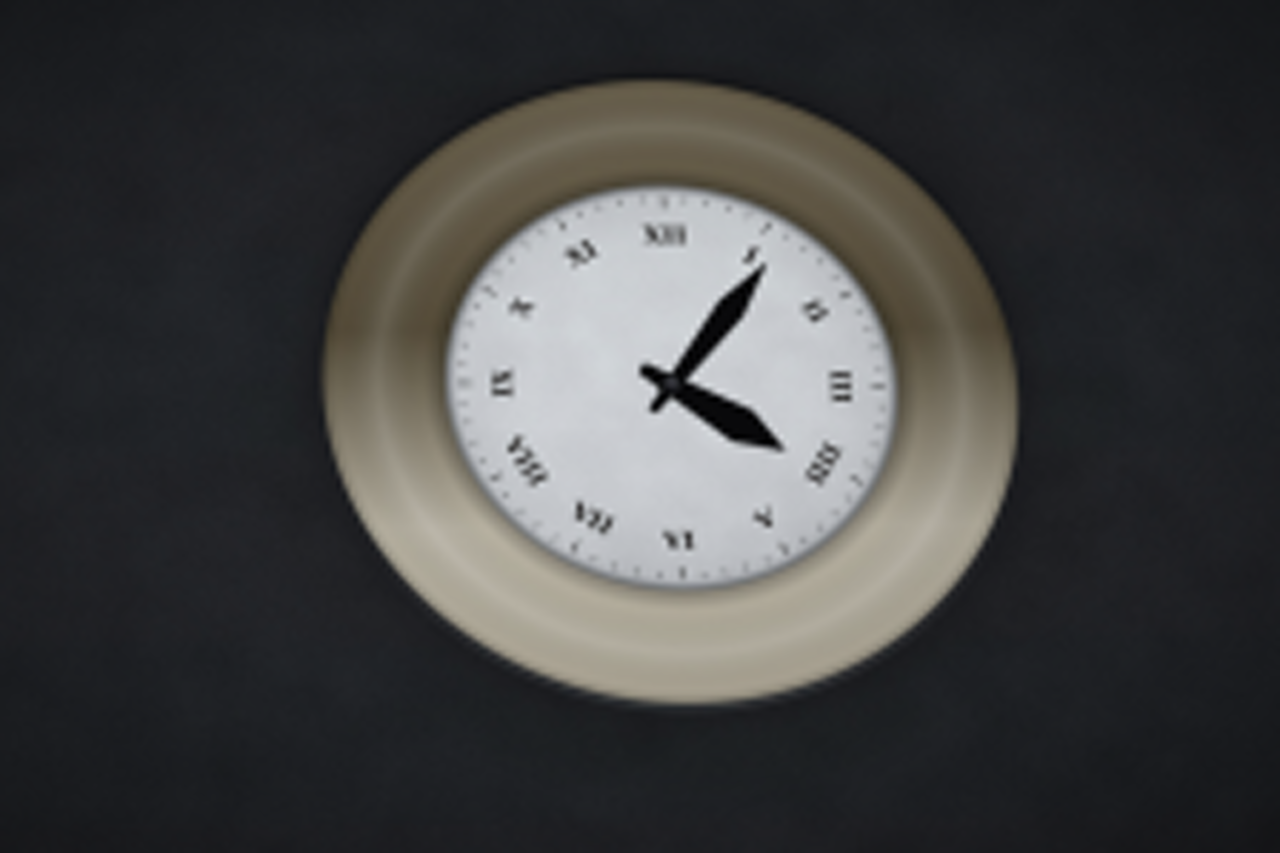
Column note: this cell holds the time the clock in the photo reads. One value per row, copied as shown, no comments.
4:06
